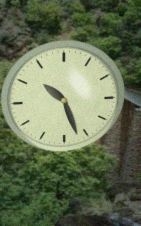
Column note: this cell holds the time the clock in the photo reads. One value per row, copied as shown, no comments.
10:27
